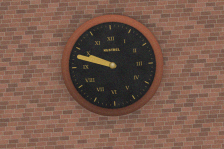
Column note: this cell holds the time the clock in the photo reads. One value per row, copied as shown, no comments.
9:48
